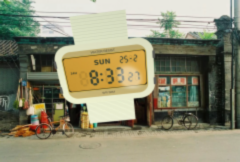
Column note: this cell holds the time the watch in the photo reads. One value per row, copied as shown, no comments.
8:33:27
